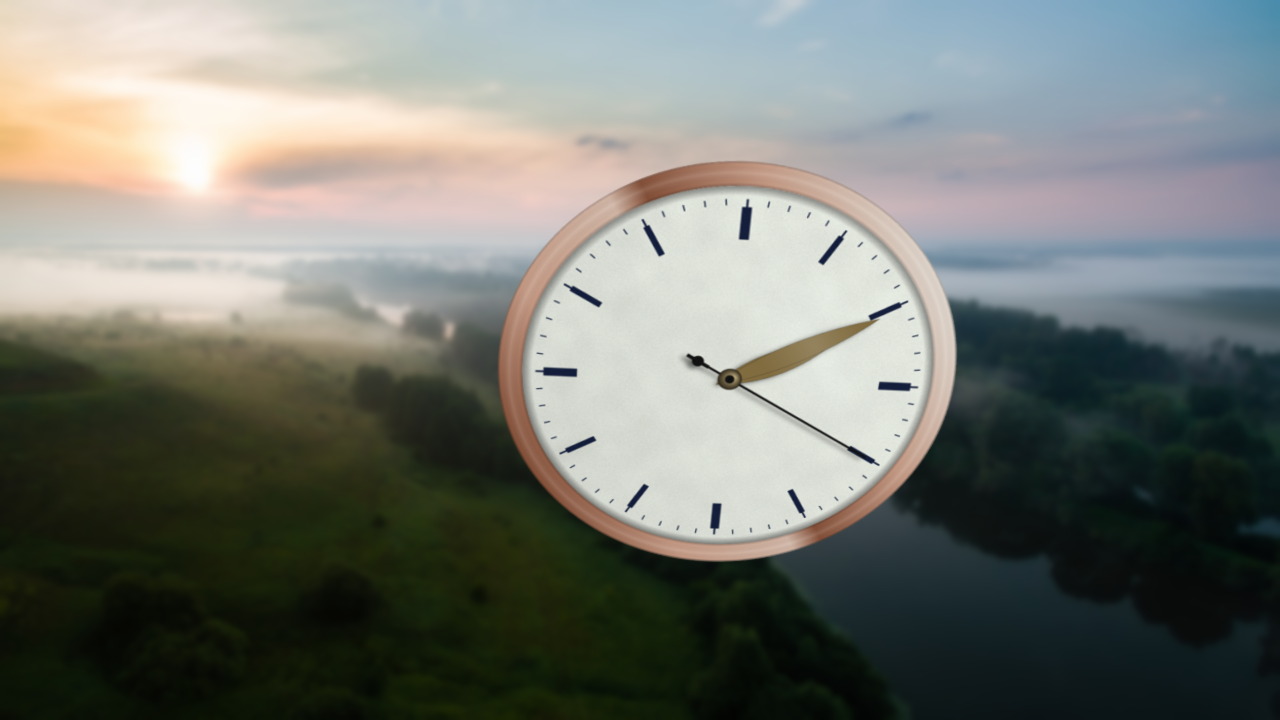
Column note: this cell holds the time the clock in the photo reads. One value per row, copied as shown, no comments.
2:10:20
